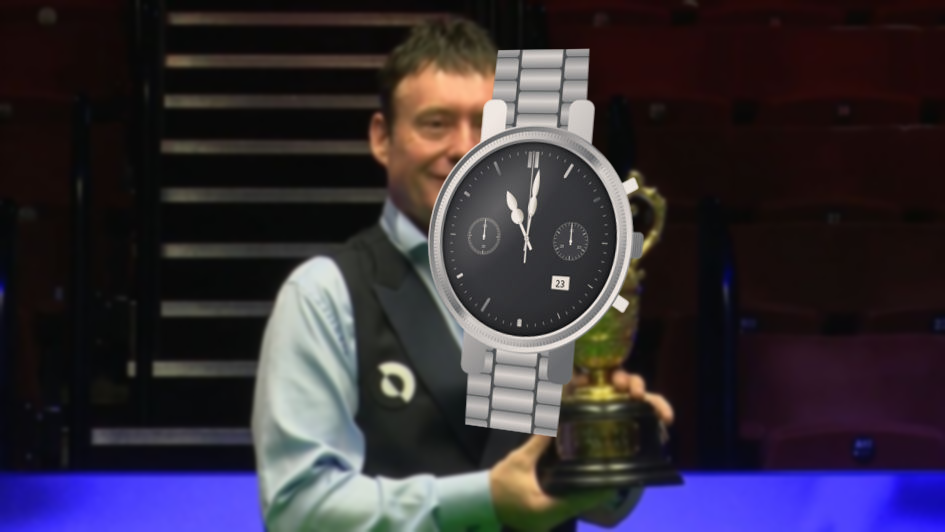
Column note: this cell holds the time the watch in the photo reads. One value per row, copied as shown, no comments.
11:01
